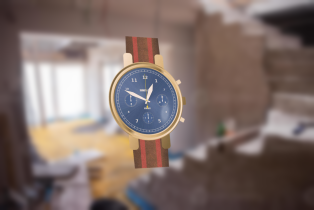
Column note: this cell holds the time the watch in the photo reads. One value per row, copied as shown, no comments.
12:49
